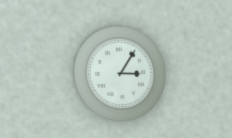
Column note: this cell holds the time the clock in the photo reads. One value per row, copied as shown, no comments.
3:06
